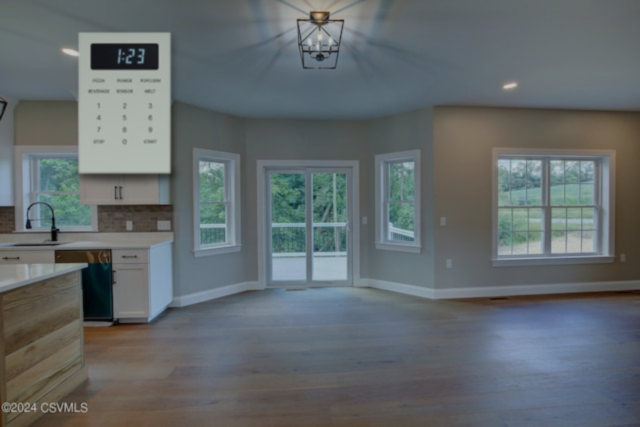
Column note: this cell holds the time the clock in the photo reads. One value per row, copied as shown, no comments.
1:23
